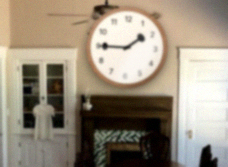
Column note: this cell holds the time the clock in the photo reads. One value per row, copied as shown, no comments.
1:45
